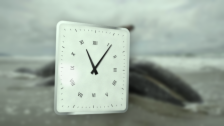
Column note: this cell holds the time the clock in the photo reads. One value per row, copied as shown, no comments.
11:06
